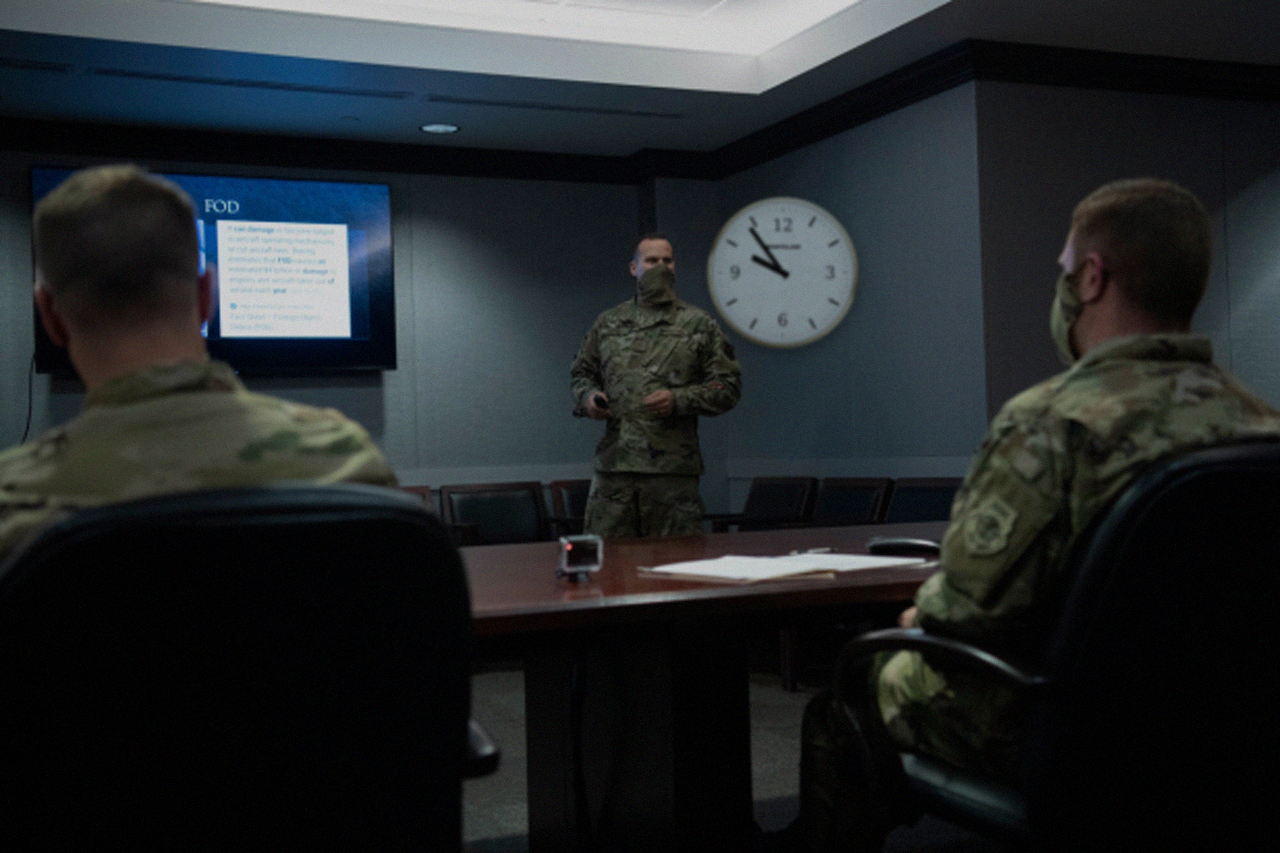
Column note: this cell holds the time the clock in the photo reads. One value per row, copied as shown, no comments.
9:54
